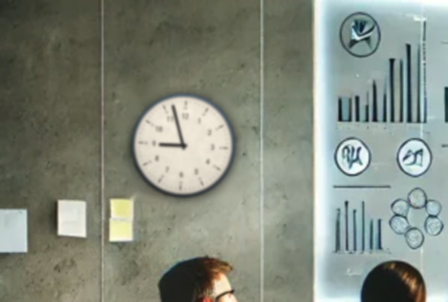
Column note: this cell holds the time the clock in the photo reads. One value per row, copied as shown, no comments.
8:57
